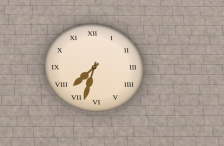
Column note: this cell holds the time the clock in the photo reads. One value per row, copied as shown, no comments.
7:33
